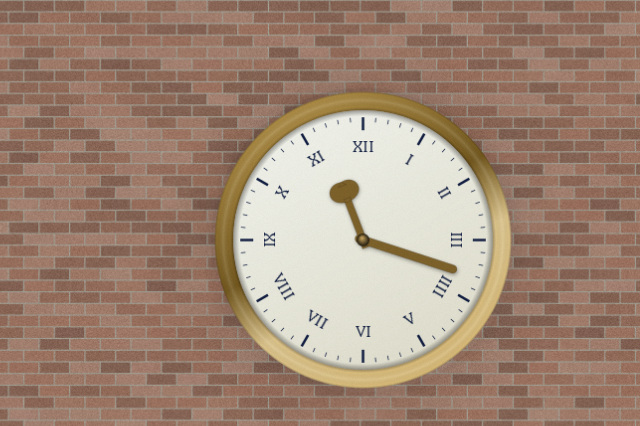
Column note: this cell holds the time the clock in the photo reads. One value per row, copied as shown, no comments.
11:18
